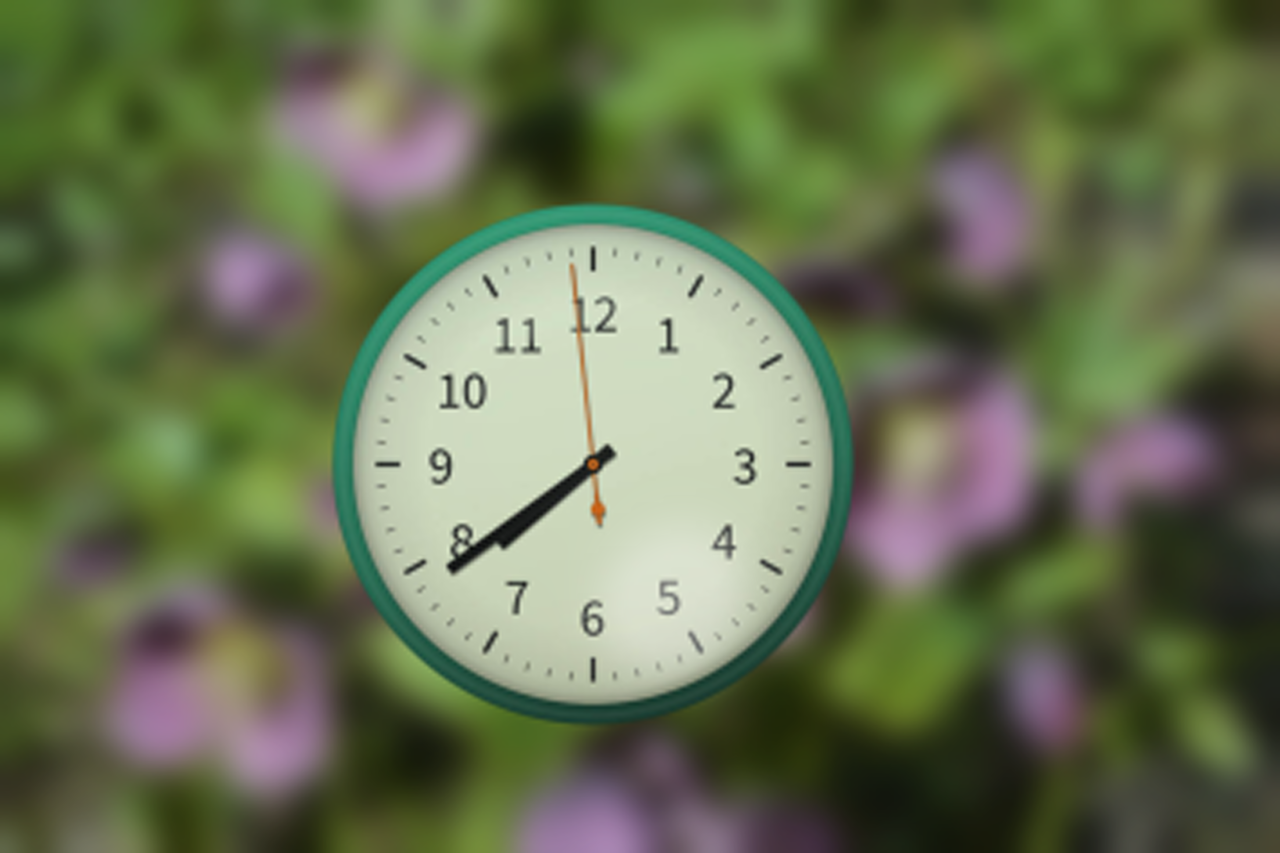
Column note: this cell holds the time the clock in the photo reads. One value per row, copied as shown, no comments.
7:38:59
